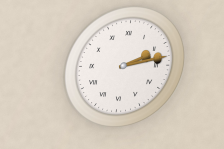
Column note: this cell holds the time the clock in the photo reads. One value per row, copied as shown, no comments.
2:13
